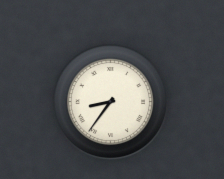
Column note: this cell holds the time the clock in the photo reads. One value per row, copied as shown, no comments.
8:36
